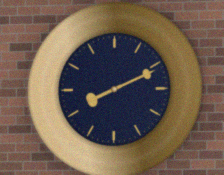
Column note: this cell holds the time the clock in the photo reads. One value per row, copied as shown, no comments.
8:11
